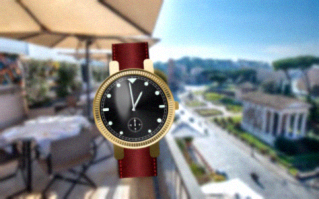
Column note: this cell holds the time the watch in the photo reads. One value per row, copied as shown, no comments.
12:59
